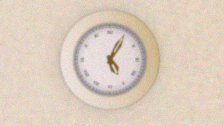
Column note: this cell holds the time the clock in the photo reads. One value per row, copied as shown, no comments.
5:05
